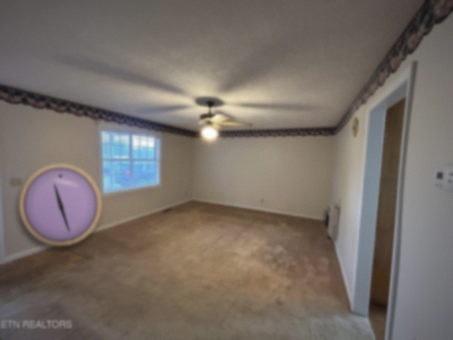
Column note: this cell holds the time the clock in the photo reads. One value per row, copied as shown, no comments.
11:27
